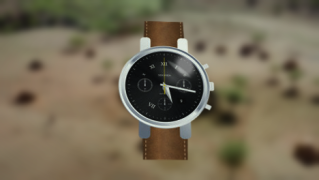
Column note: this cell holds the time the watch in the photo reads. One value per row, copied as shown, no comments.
5:17
